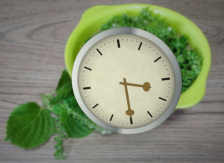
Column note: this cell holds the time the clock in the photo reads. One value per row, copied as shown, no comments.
3:30
